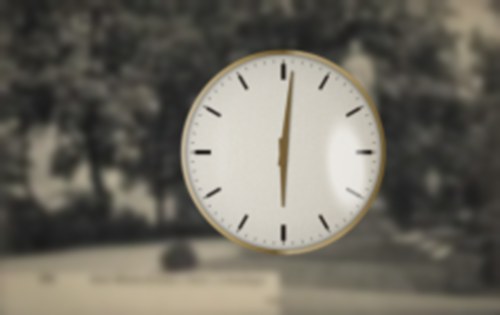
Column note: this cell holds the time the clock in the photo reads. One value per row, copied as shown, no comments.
6:01
